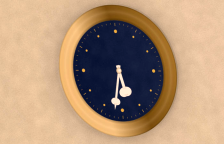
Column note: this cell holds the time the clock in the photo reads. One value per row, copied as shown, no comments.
5:32
